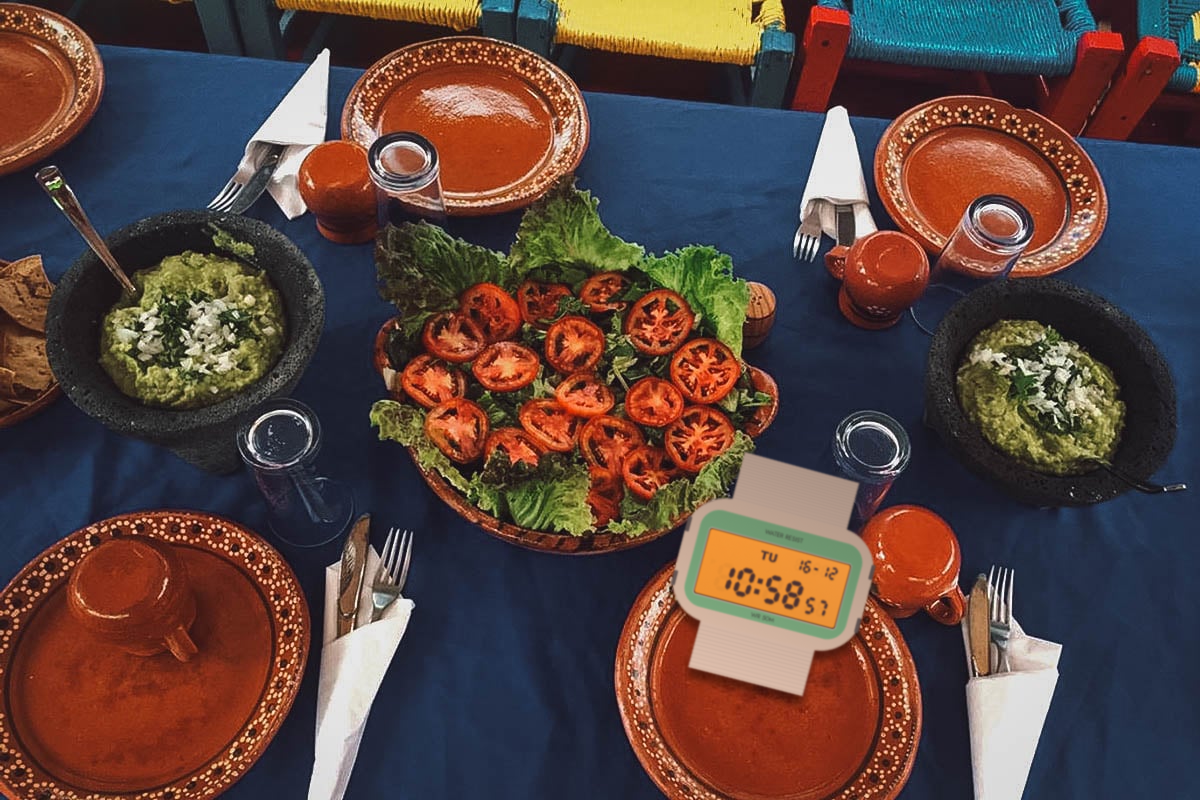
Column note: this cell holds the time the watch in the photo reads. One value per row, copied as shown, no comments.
10:58:57
